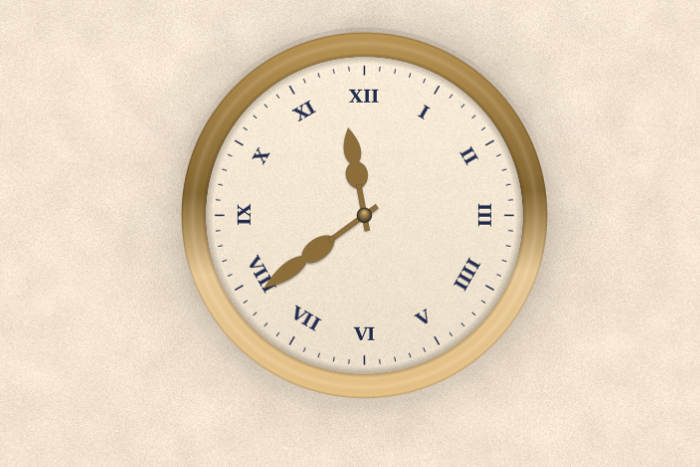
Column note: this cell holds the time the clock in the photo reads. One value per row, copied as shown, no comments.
11:39
